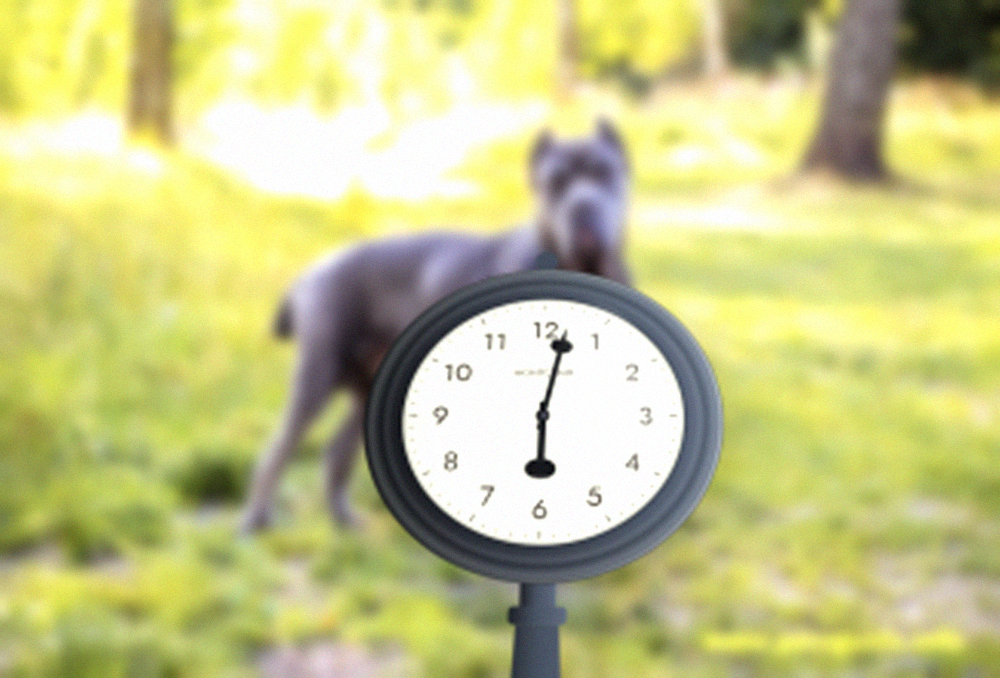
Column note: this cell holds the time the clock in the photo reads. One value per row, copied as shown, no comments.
6:02
